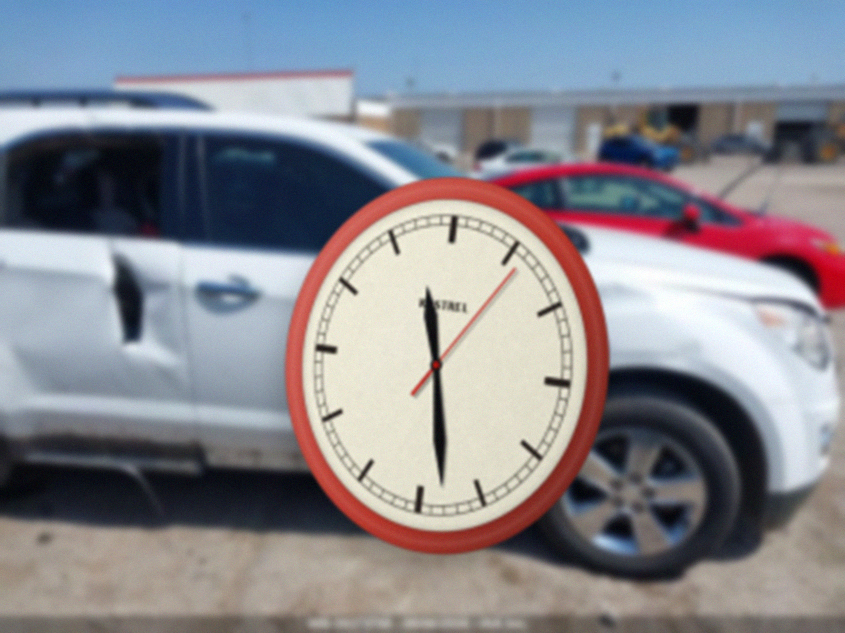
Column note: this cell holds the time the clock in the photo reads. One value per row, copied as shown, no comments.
11:28:06
